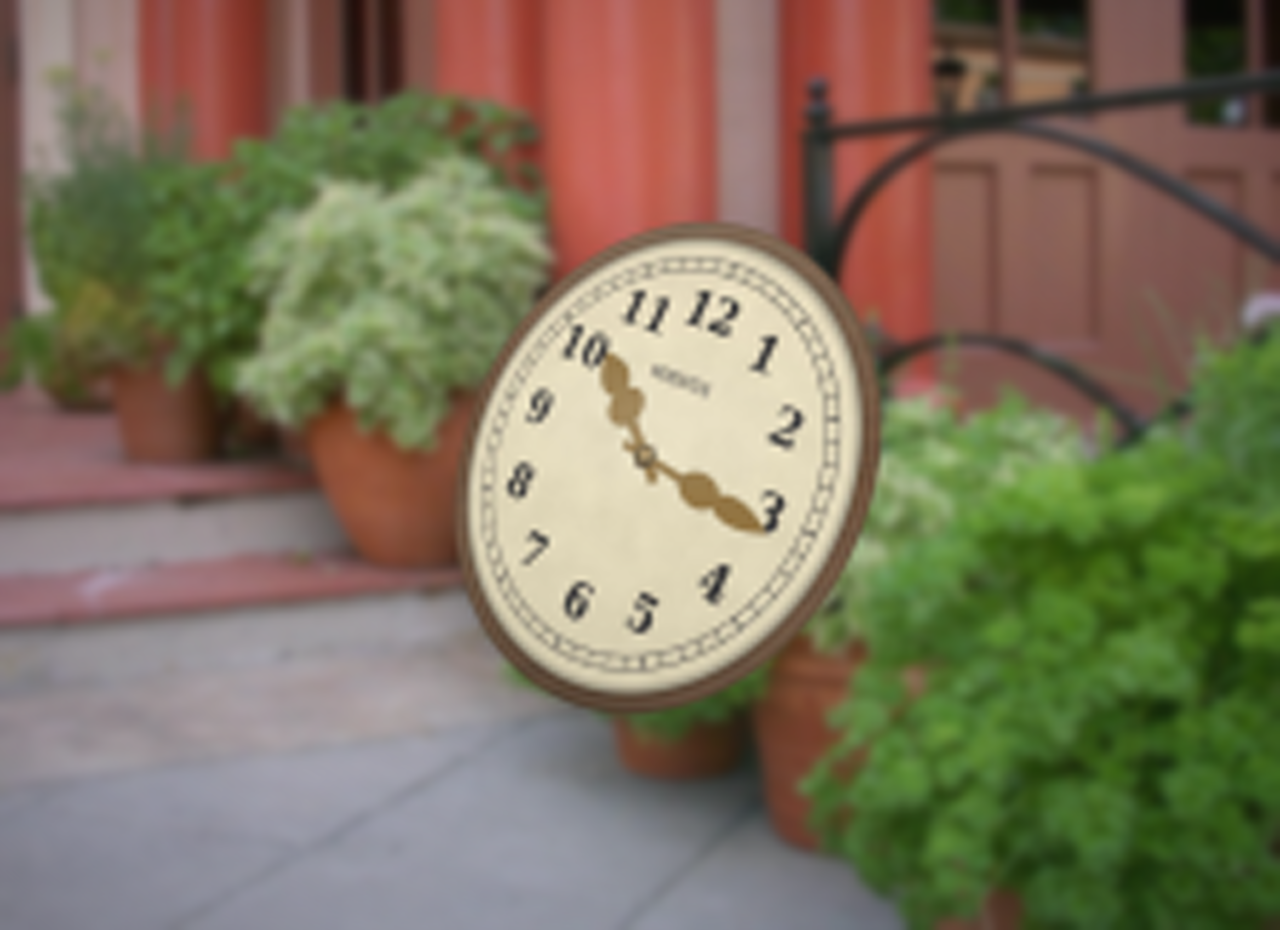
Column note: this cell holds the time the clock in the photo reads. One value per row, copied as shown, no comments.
10:16
